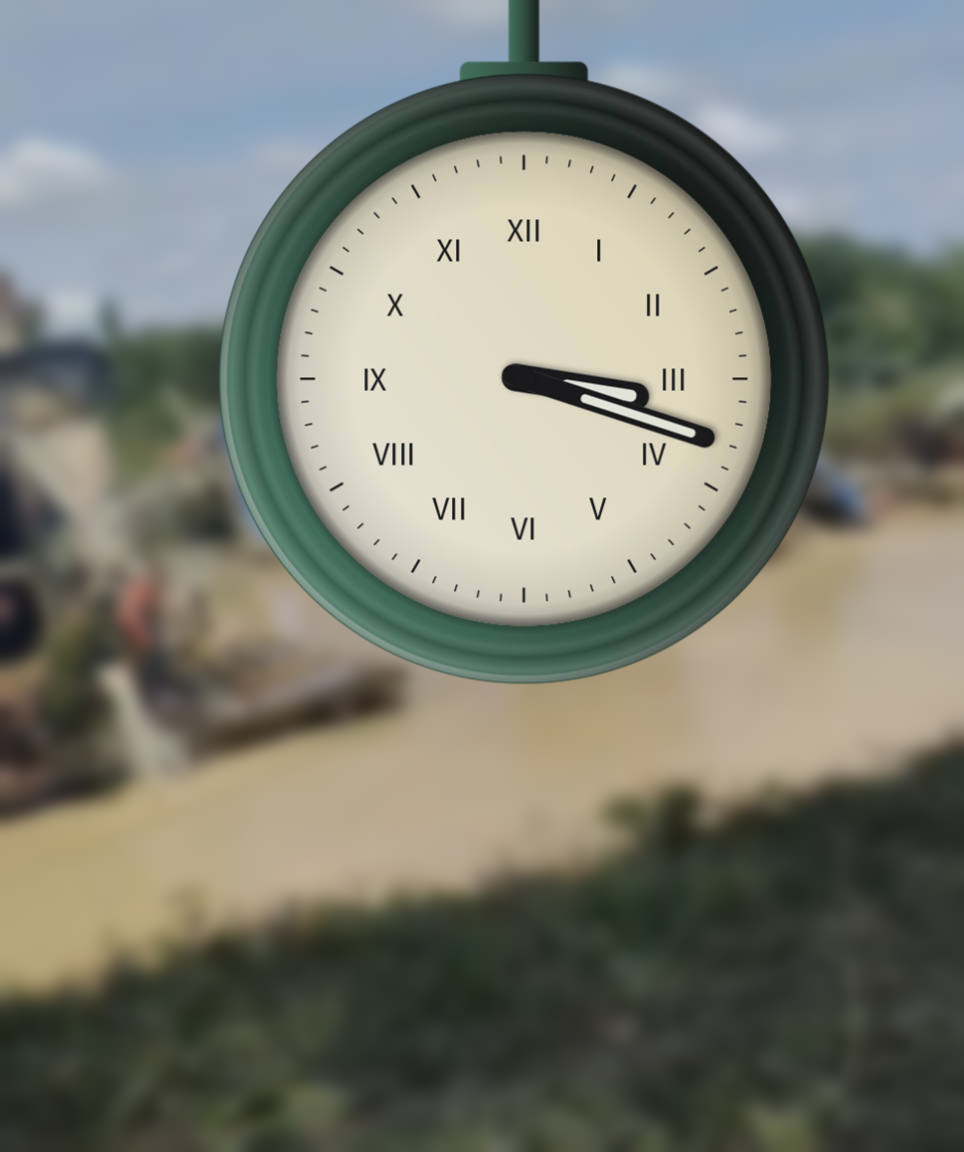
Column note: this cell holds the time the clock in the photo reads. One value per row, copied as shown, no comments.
3:18
